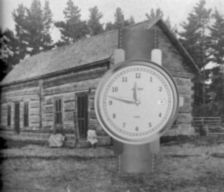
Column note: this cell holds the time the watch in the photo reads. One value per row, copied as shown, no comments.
11:47
